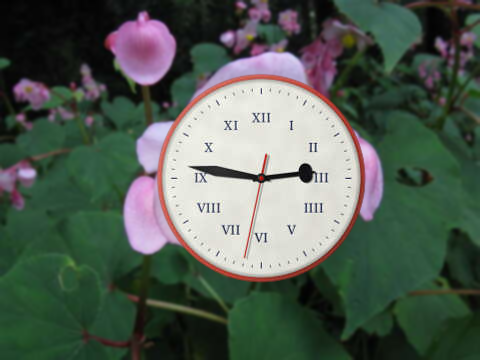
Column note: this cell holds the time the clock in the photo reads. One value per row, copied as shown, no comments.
2:46:32
